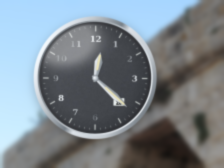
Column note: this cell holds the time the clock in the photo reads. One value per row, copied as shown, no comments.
12:22
